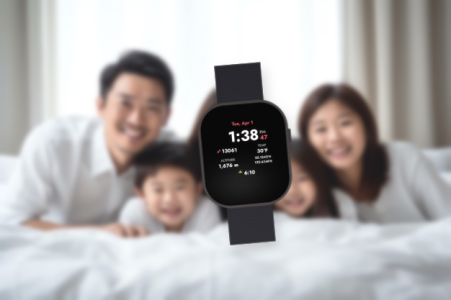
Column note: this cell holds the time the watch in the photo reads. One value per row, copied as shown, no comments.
1:38
